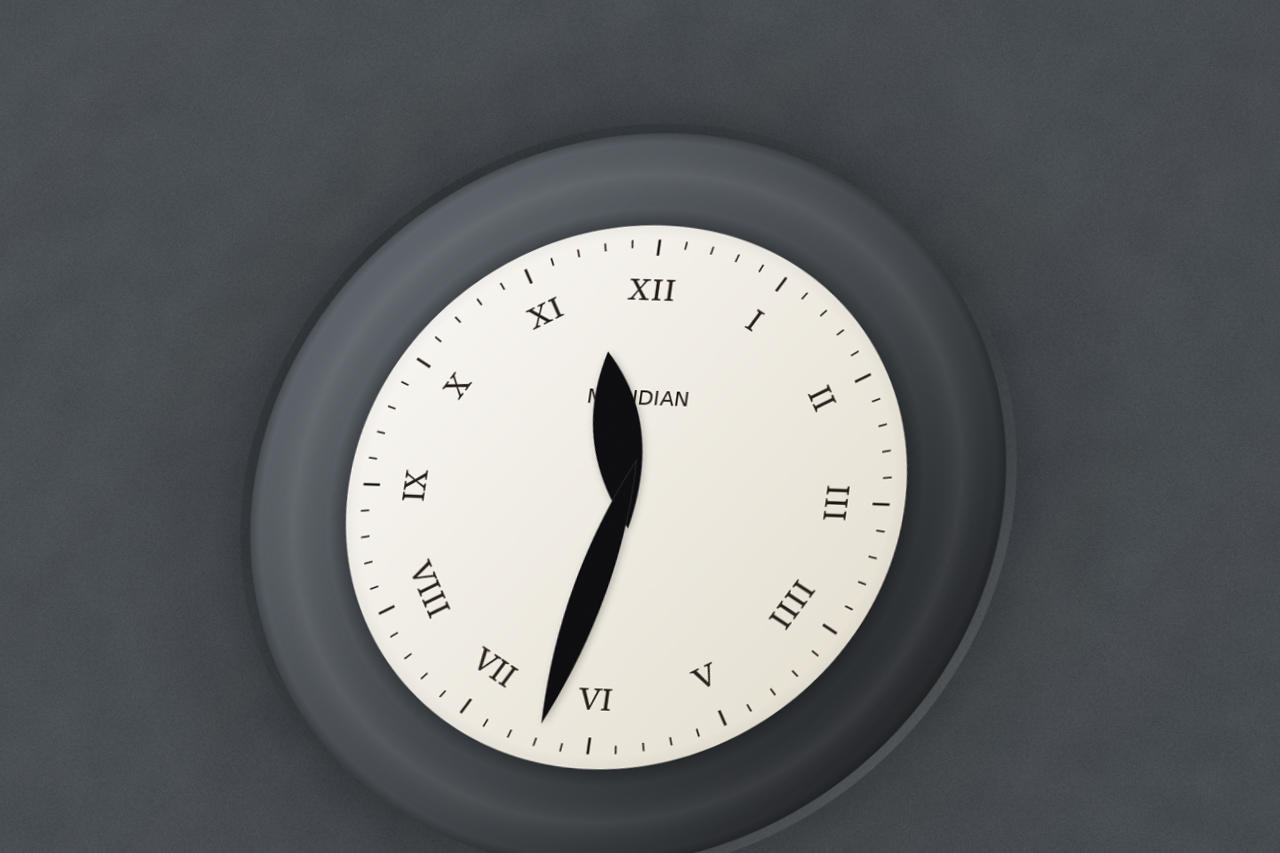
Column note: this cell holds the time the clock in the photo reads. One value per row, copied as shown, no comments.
11:32
